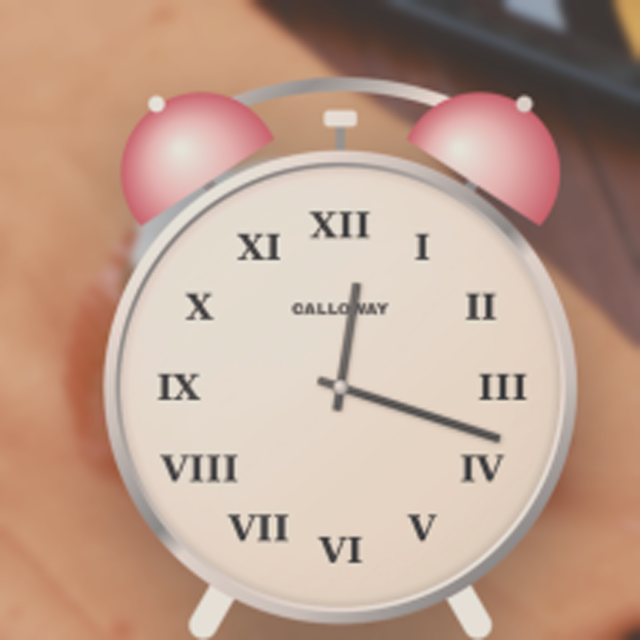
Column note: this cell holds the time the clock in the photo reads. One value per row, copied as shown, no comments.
12:18
